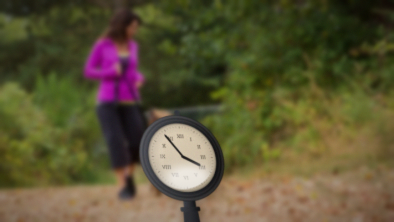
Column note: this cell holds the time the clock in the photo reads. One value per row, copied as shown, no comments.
3:54
